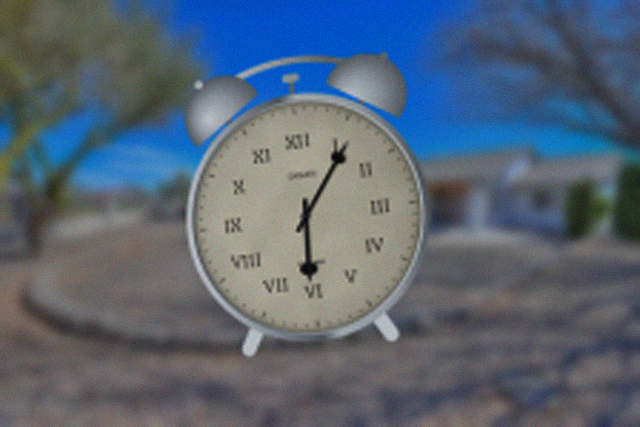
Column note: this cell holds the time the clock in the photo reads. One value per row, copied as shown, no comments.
6:06
